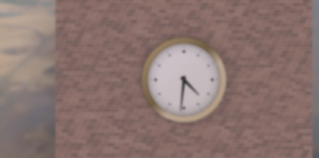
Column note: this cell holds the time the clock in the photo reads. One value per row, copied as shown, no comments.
4:31
